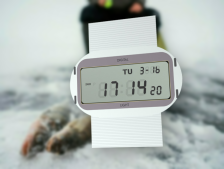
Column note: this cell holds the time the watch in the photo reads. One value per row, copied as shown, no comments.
17:14:20
